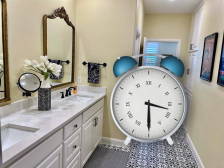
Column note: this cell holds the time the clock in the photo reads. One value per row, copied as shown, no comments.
3:30
